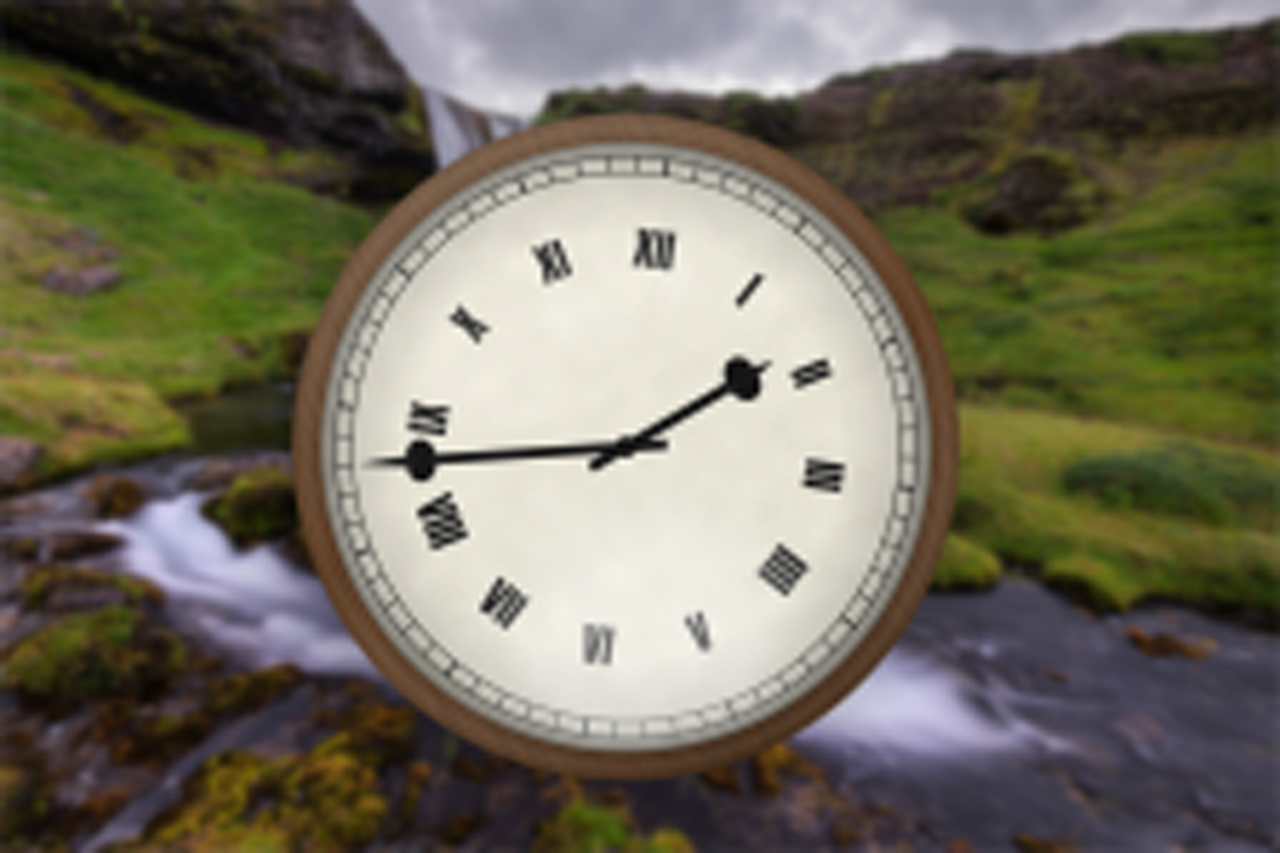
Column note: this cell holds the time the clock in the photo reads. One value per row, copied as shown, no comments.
1:43
